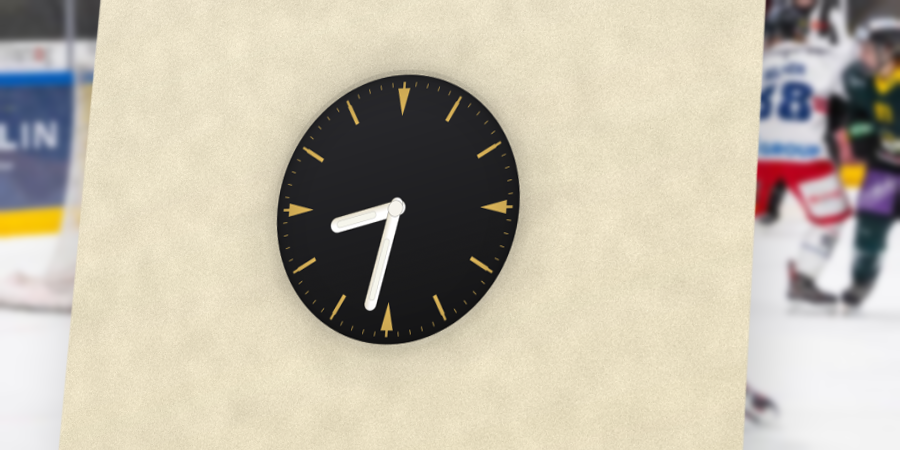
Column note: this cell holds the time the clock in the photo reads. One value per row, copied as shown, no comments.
8:32
